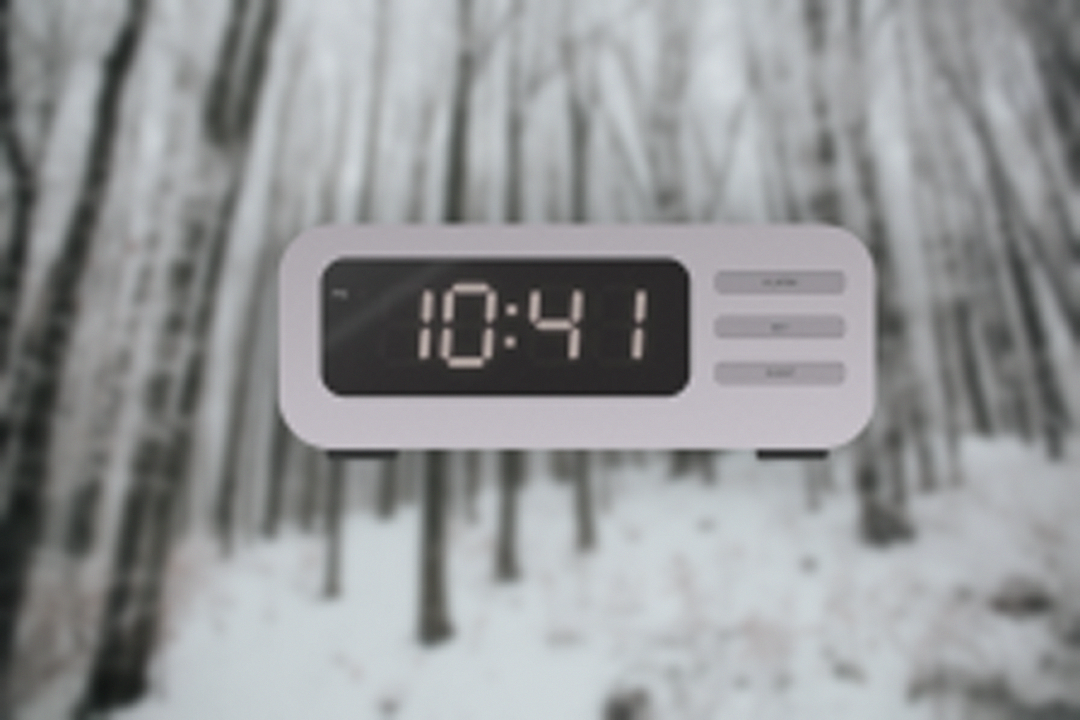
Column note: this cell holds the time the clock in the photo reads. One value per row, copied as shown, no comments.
10:41
